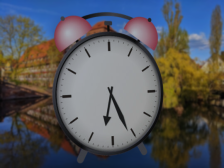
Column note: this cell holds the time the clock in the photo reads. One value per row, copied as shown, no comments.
6:26
